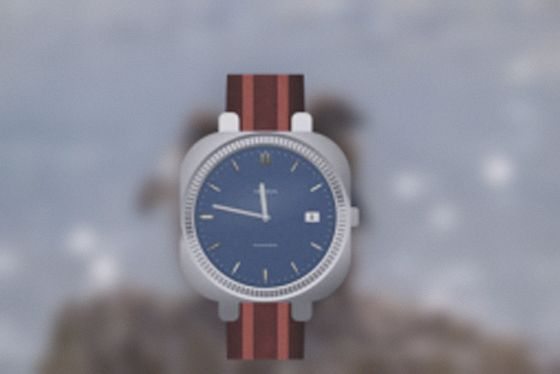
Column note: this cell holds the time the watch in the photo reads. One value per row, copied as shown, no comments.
11:47
